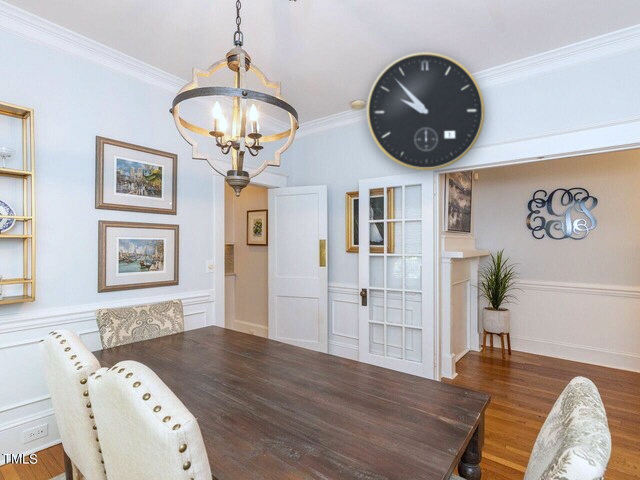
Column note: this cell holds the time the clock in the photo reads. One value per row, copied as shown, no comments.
9:53
